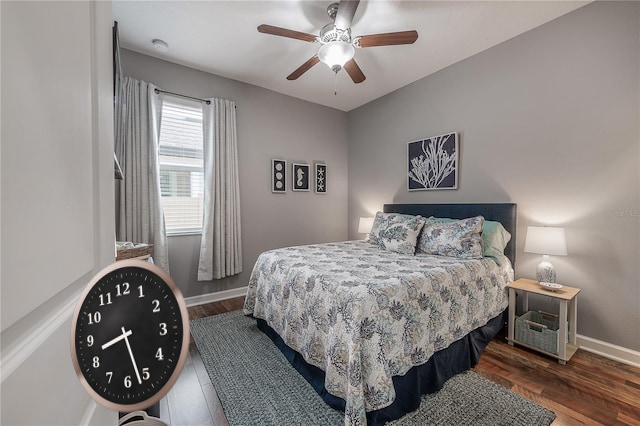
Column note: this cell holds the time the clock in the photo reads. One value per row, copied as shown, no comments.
8:27
